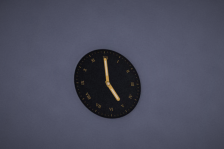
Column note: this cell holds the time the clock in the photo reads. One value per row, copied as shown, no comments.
5:00
